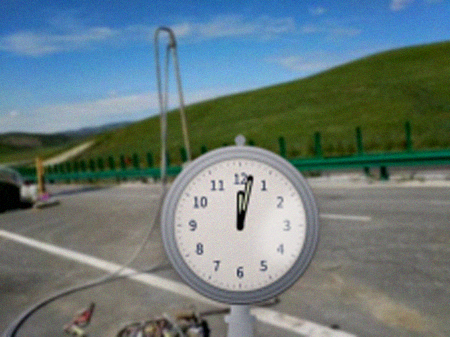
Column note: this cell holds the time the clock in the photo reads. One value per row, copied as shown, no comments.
12:02
